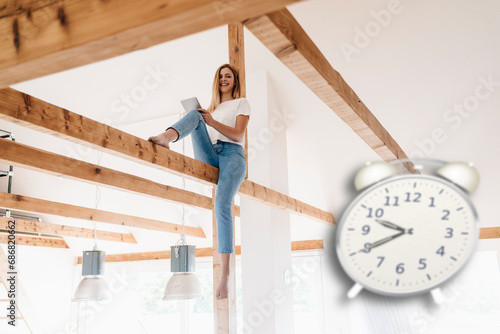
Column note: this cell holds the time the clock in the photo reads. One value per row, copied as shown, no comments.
9:40
